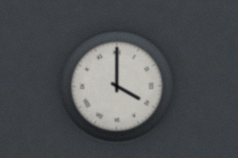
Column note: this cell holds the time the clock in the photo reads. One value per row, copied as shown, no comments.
4:00
